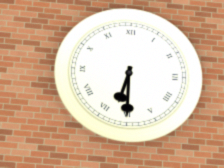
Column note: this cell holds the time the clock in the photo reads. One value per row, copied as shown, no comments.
6:30
